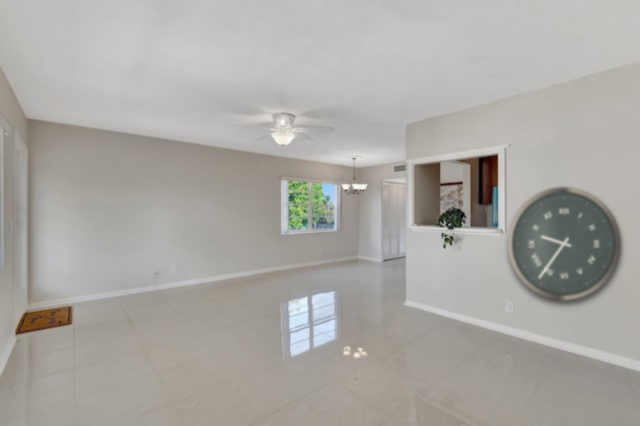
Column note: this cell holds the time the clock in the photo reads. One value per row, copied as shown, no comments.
9:36
